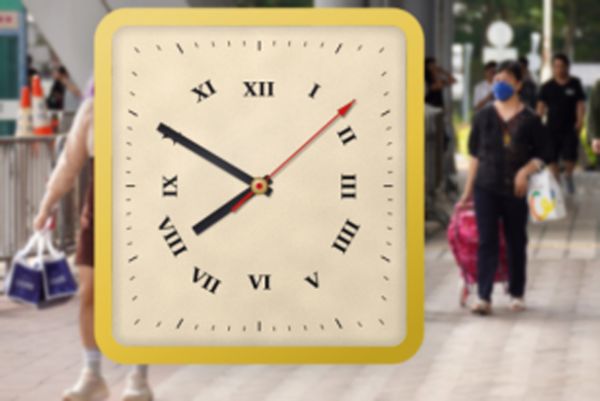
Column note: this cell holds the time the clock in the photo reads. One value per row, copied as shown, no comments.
7:50:08
